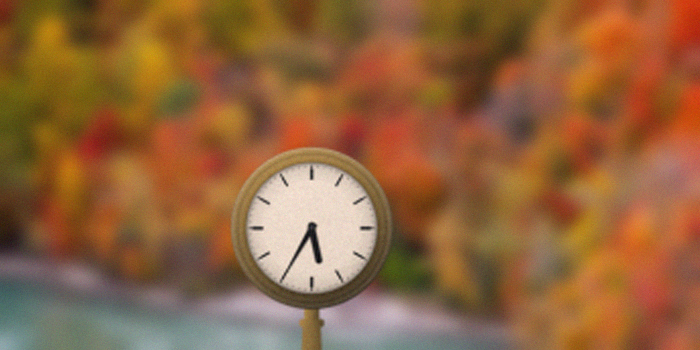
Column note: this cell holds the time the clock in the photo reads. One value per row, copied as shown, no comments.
5:35
